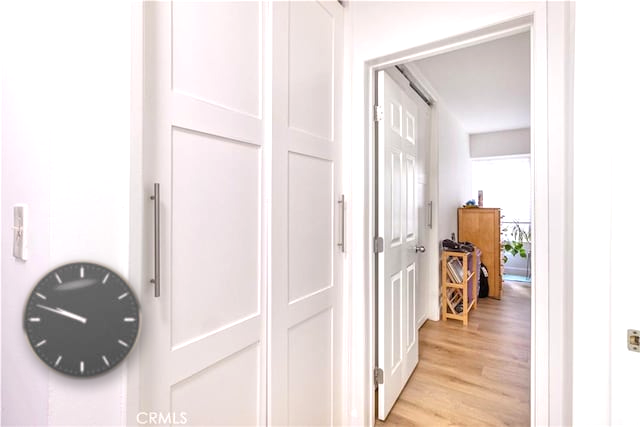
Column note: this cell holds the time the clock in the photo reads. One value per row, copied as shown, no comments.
9:48
